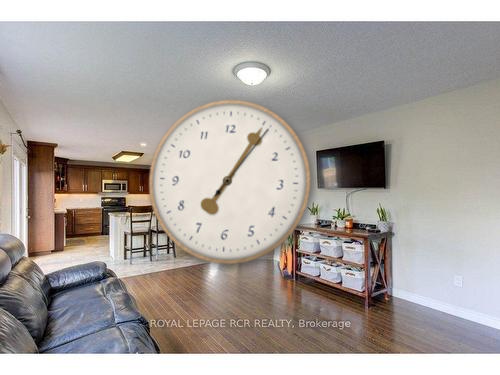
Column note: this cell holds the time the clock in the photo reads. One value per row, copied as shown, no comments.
7:05:06
